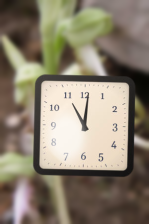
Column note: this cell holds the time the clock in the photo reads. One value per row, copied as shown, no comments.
11:01
